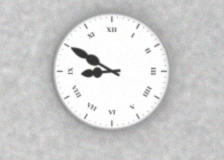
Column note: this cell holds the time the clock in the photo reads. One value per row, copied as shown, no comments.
8:50
